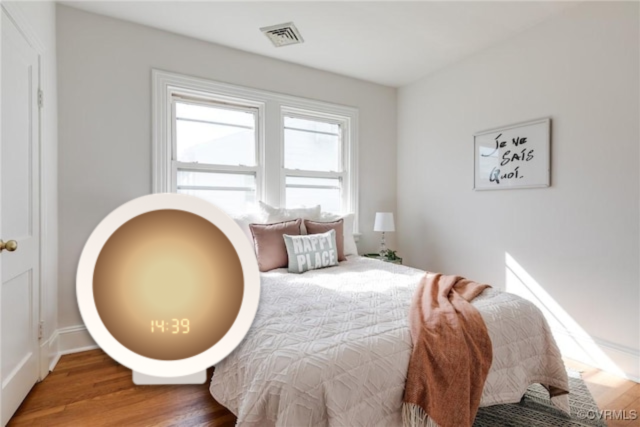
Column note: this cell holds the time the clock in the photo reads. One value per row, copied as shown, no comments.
14:39
